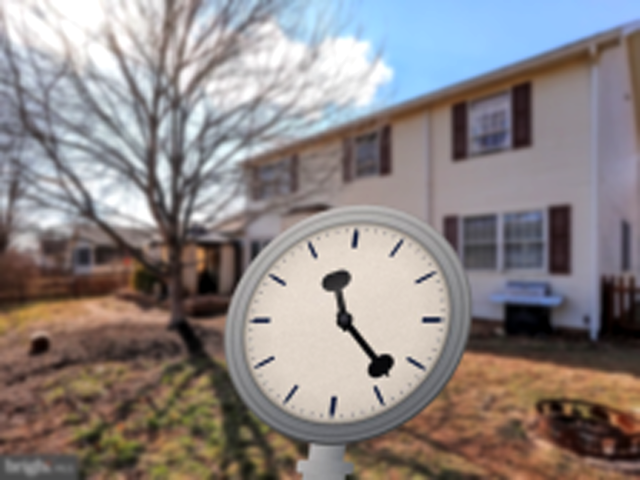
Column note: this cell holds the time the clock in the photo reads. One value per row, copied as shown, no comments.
11:23
